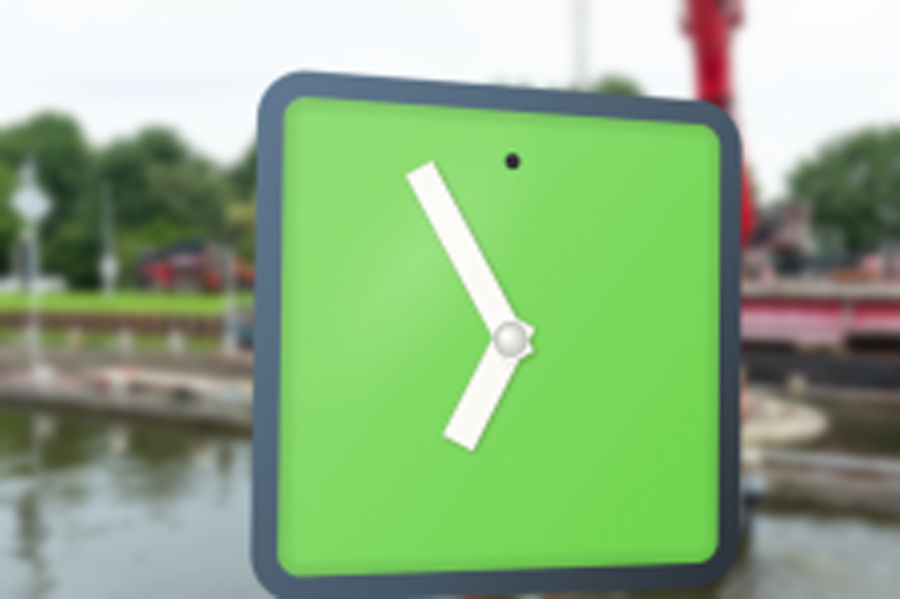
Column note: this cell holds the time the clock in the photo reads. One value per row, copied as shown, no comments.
6:55
